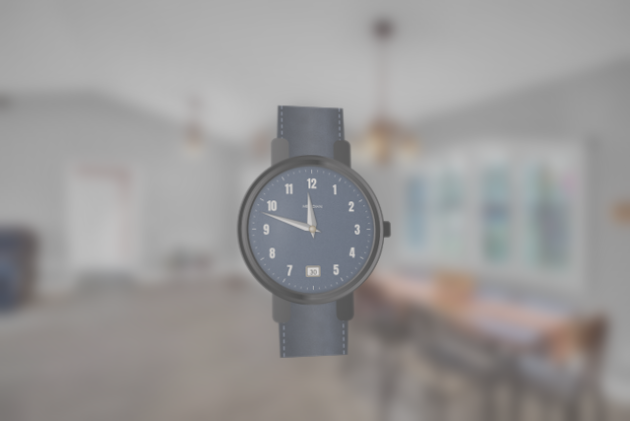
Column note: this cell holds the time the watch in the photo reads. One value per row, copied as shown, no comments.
11:48
